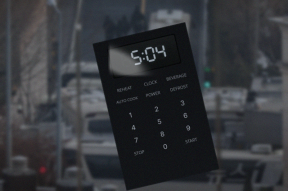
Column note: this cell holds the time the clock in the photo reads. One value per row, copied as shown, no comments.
5:04
